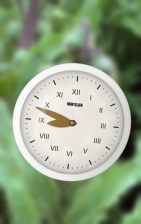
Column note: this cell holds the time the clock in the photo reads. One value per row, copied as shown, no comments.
8:48
